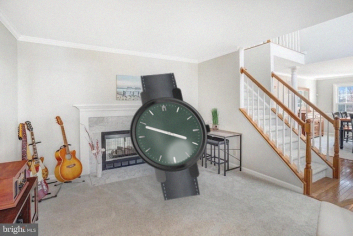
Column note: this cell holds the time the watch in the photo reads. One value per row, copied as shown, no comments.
3:49
